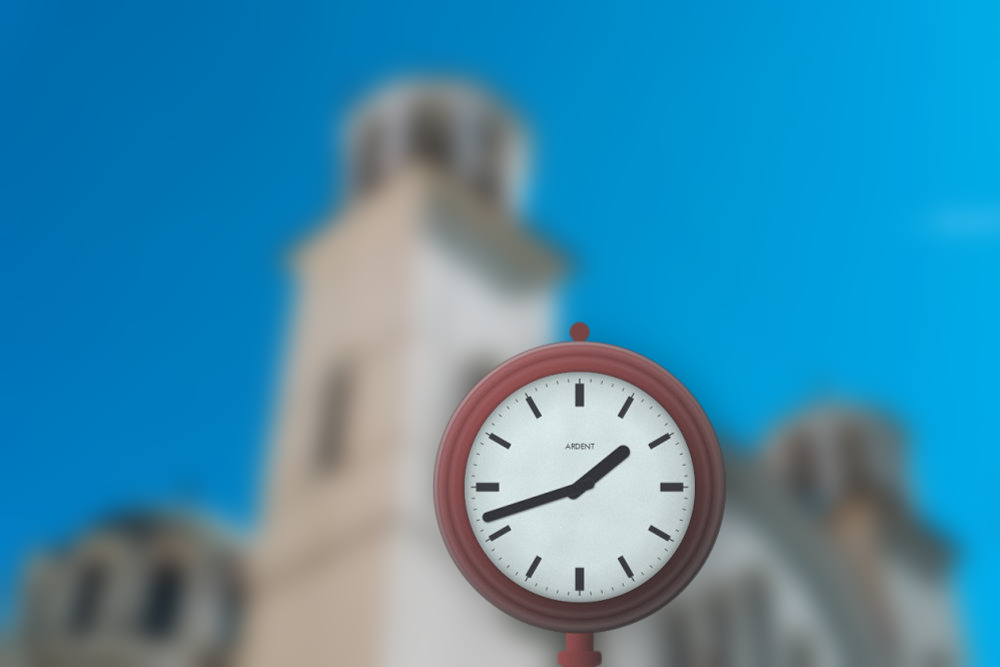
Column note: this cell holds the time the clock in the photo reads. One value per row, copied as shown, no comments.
1:42
